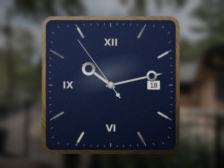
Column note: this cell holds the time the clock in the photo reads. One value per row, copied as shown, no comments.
10:12:54
